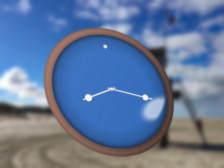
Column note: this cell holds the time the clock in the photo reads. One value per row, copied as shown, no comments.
8:17
